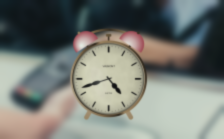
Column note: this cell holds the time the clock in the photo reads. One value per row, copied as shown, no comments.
4:42
